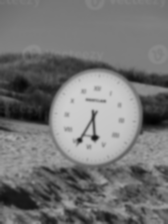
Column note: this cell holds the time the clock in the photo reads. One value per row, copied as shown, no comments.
5:34
